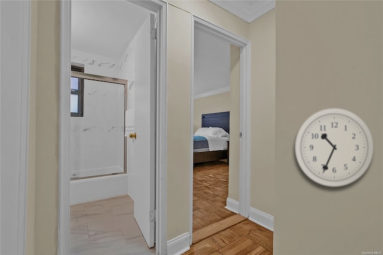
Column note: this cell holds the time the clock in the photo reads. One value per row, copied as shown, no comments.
10:34
